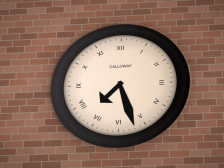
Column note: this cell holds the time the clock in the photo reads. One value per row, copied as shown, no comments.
7:27
